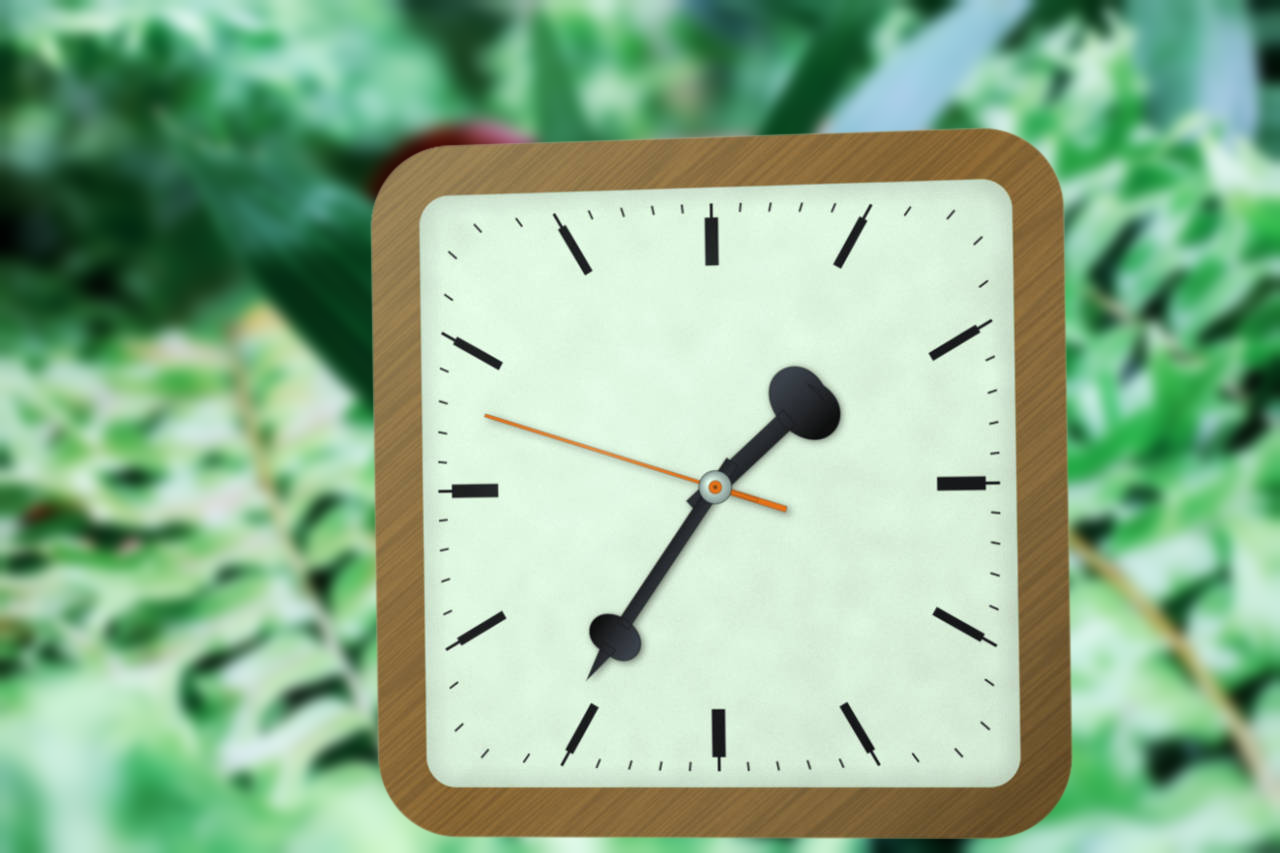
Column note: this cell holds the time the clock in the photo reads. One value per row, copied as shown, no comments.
1:35:48
